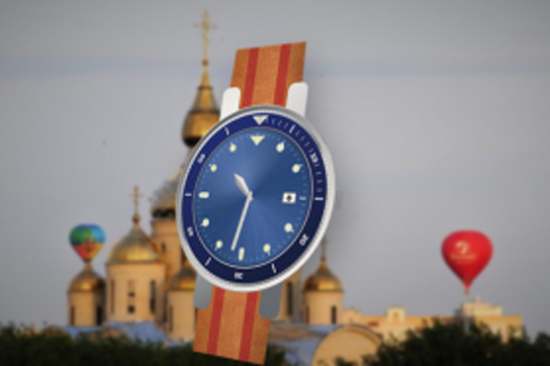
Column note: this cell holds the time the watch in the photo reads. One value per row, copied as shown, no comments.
10:32
